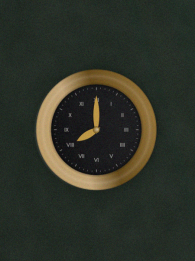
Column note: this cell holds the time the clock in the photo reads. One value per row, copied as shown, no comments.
8:00
